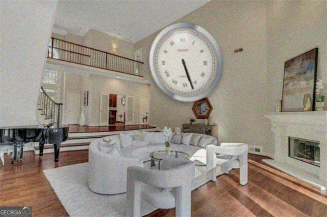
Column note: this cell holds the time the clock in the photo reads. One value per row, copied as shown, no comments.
5:27
